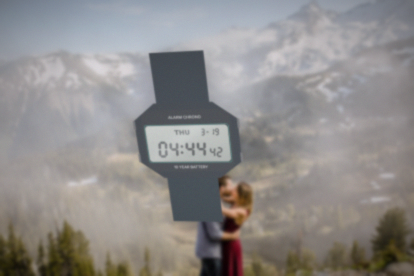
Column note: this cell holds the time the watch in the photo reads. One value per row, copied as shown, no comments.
4:44:42
